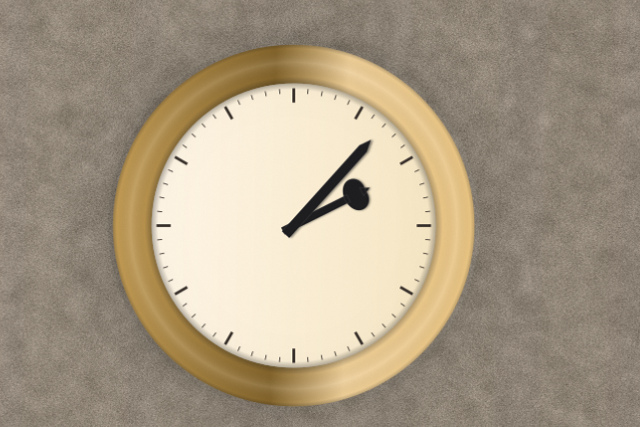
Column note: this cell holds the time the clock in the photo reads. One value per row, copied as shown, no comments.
2:07
